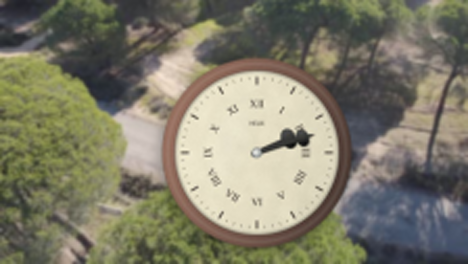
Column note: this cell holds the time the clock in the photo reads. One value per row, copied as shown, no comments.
2:12
